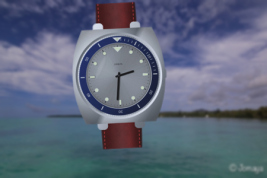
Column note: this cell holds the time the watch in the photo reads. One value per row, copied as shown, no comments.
2:31
